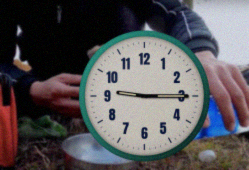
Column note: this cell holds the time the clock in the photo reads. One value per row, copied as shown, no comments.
9:15
